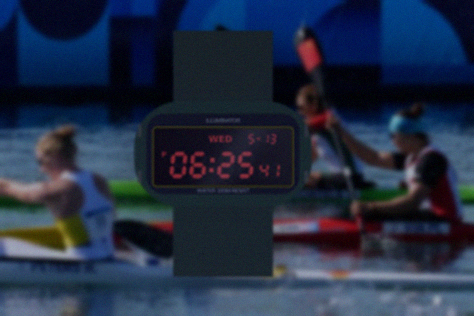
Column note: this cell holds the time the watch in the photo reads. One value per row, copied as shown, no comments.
6:25:41
